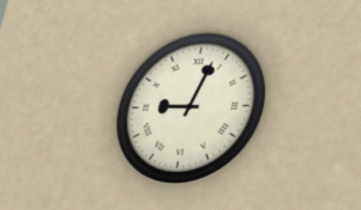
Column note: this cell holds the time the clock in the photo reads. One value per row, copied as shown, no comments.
9:03
